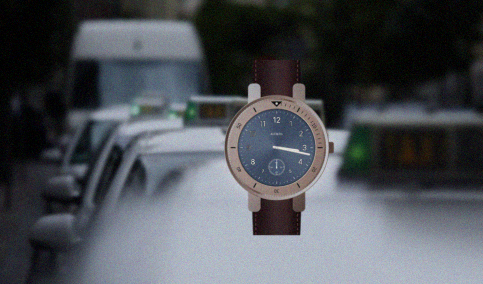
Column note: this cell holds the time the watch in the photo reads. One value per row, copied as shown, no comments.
3:17
